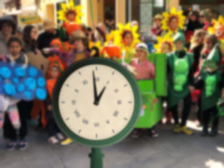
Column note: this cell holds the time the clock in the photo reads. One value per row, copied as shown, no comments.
12:59
